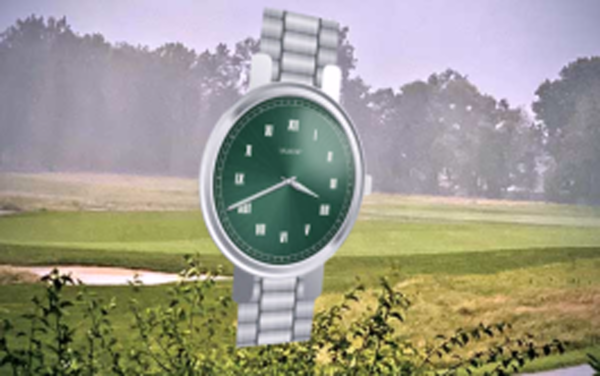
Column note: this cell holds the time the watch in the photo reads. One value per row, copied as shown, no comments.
3:41
